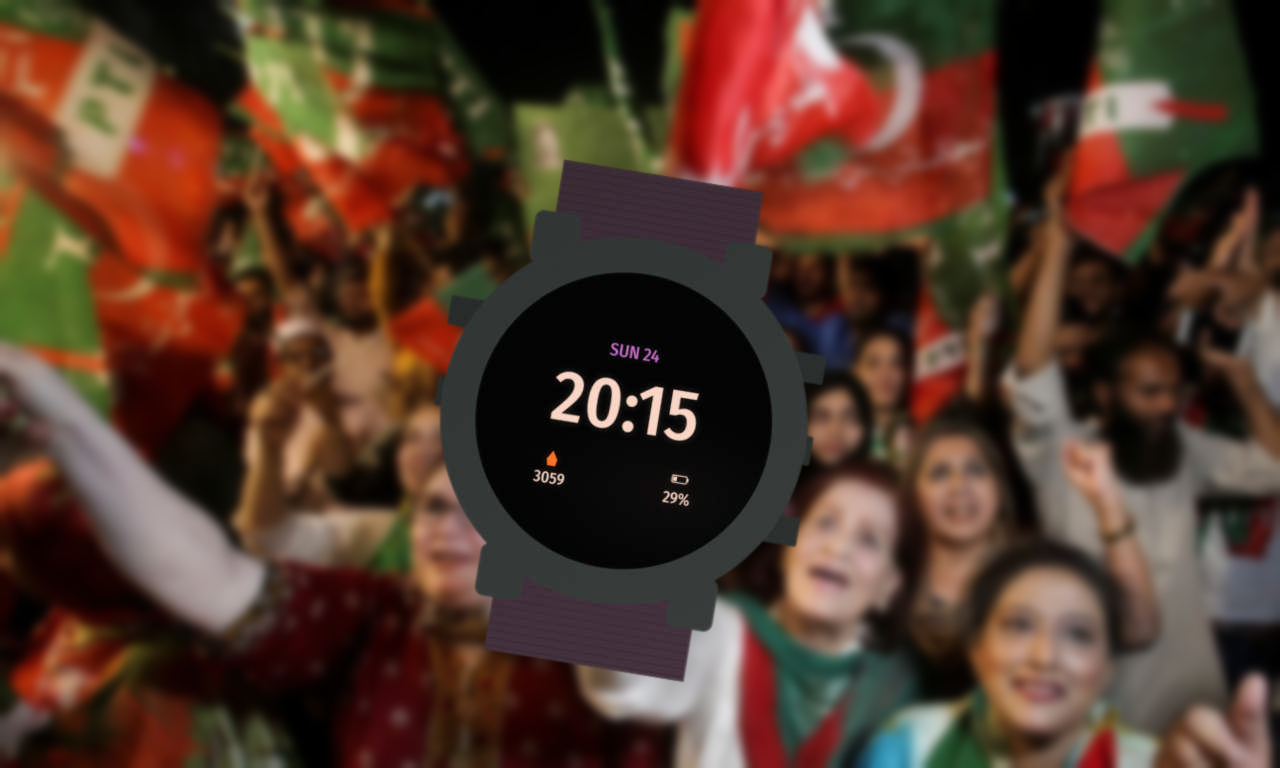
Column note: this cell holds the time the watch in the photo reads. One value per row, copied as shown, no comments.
20:15
